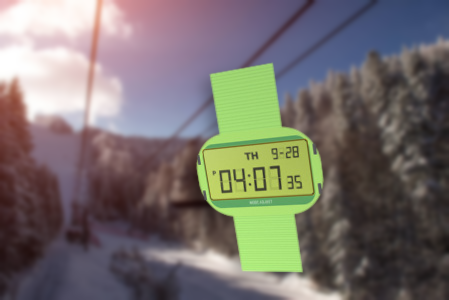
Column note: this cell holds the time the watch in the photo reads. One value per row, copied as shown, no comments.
4:07:35
